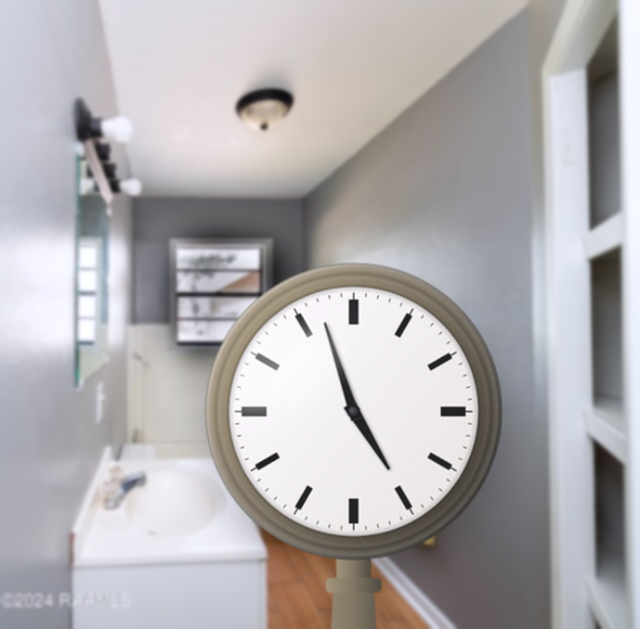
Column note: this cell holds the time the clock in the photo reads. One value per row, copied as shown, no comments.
4:57
